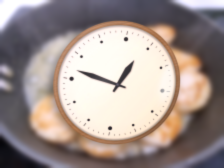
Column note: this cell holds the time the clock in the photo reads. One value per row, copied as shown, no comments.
12:47
